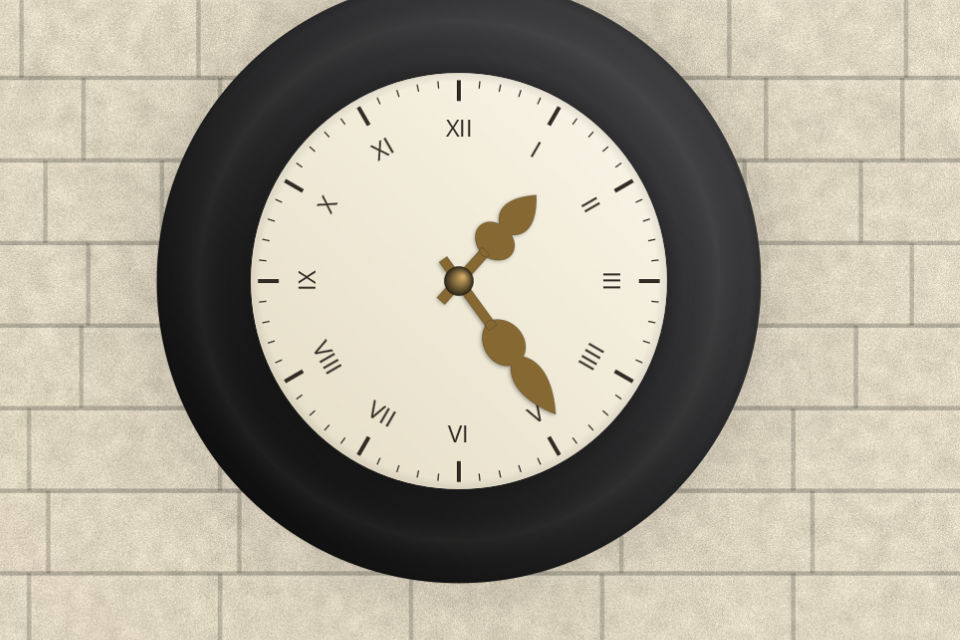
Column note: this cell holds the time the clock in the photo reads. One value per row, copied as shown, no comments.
1:24
